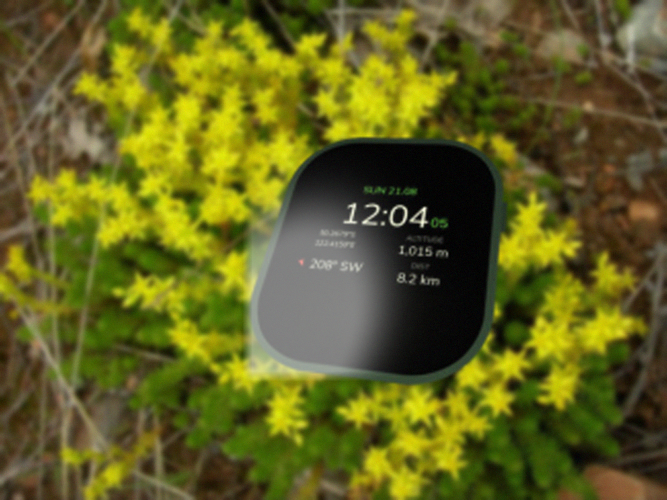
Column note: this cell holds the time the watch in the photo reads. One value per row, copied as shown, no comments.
12:04
